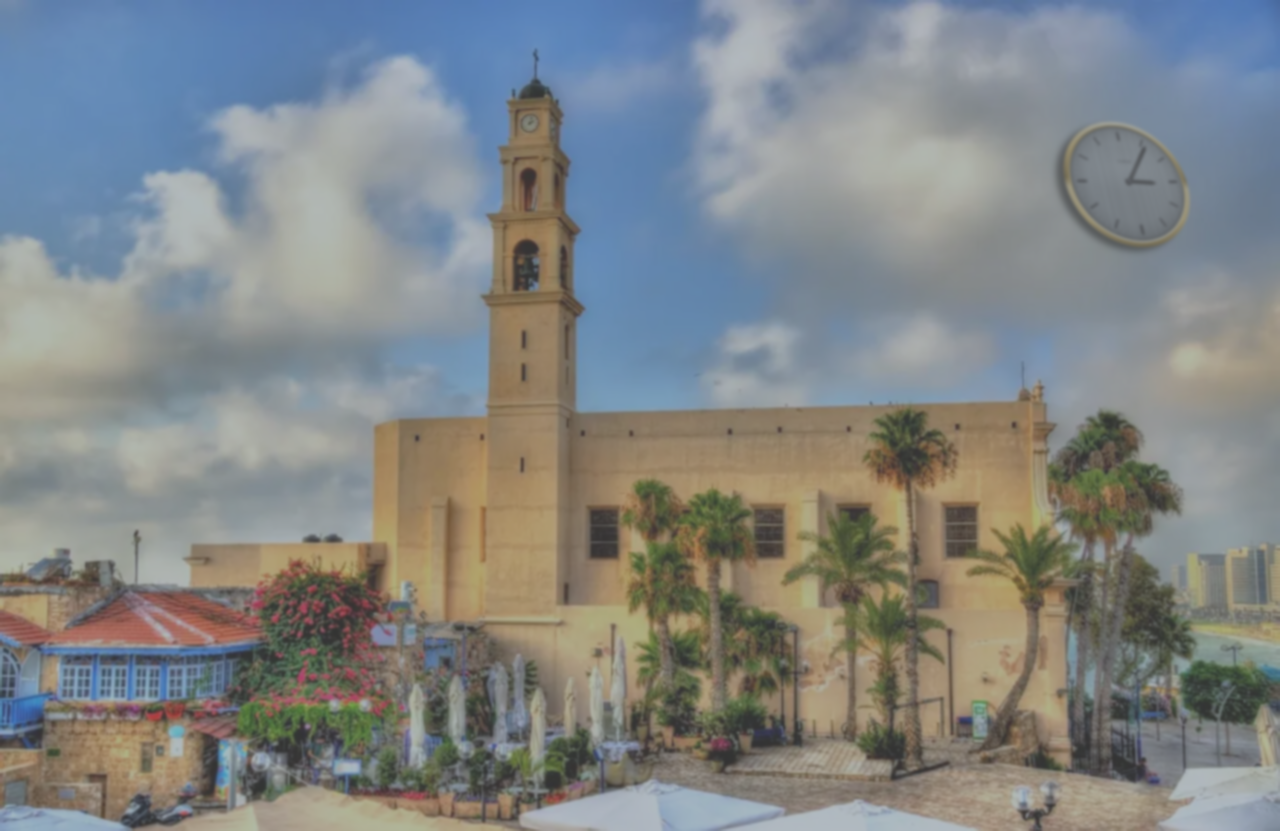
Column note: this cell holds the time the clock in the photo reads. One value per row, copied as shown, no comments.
3:06
